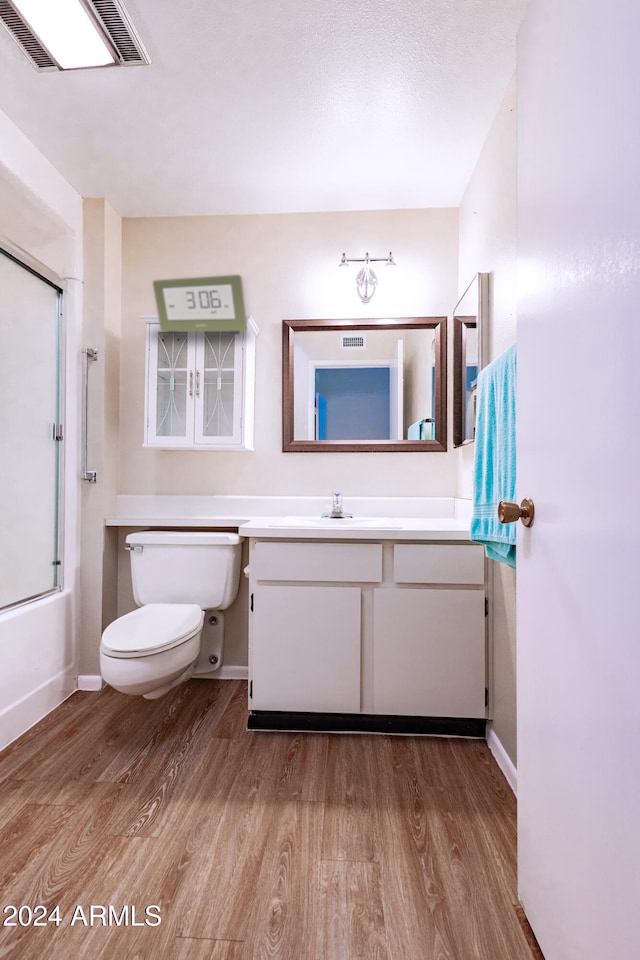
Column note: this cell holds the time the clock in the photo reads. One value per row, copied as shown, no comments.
3:06
